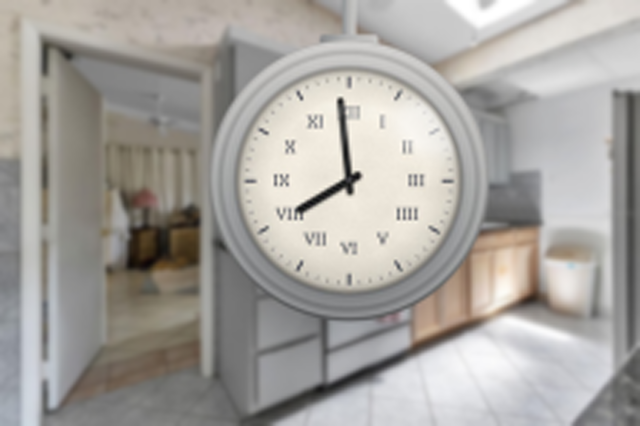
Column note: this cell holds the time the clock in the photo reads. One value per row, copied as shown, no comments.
7:59
